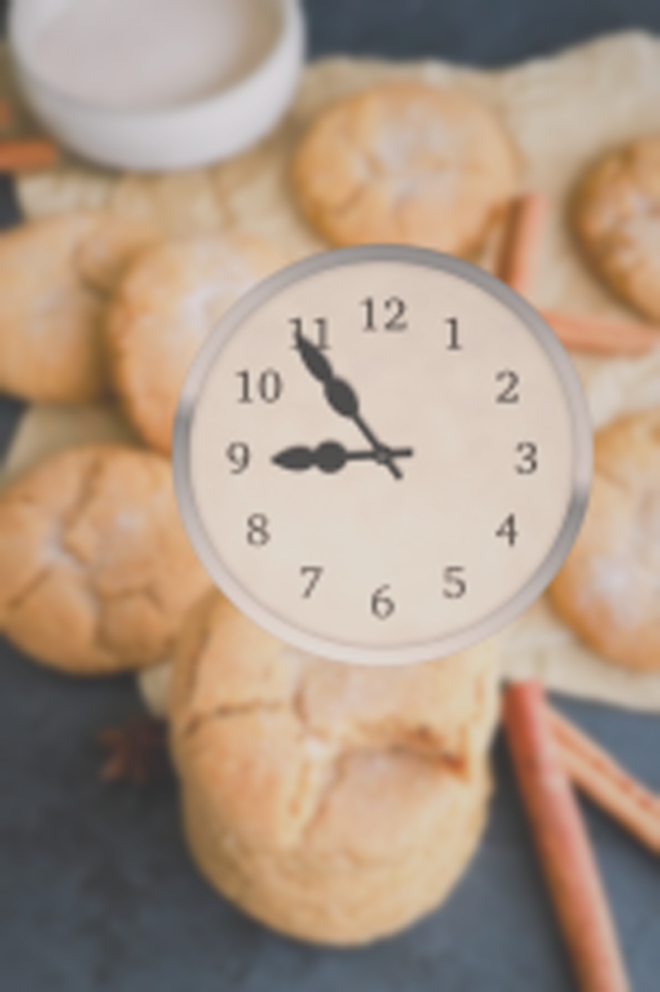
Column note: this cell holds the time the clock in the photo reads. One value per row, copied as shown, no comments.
8:54
